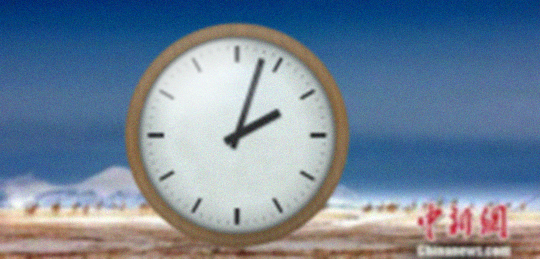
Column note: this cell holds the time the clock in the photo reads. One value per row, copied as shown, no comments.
2:03
